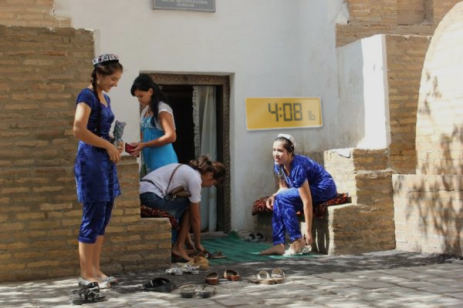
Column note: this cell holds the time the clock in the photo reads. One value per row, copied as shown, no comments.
4:08:16
